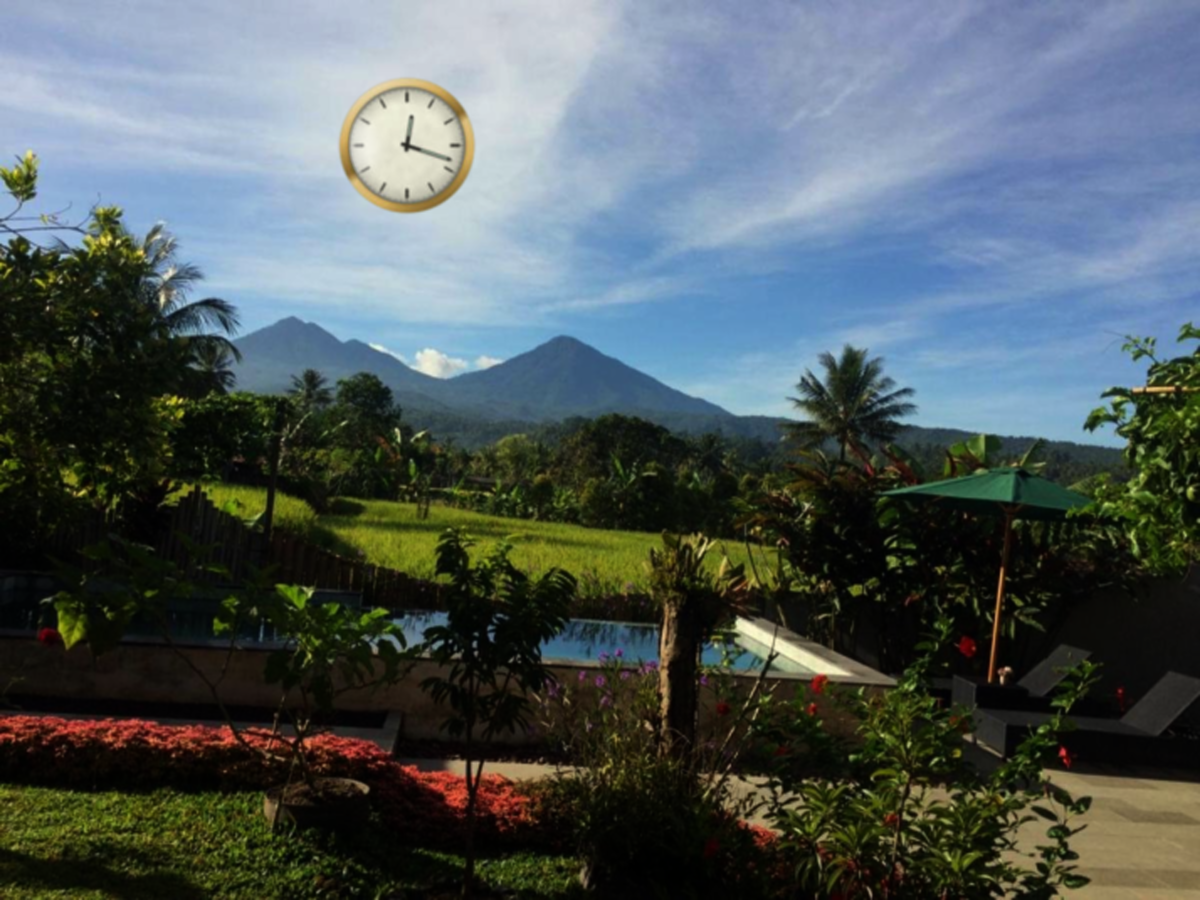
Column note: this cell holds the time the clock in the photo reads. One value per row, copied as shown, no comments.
12:18
